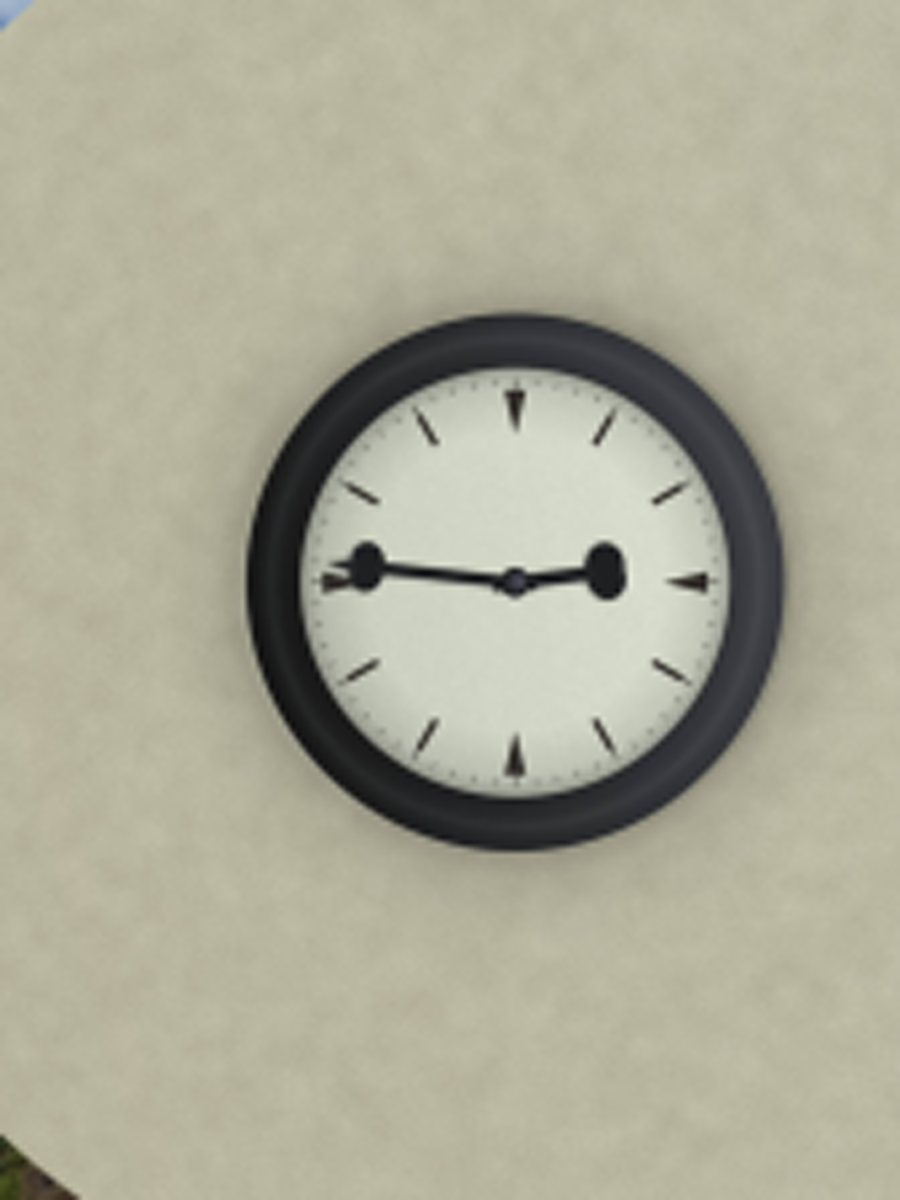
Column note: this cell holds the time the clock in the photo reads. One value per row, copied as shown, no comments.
2:46
